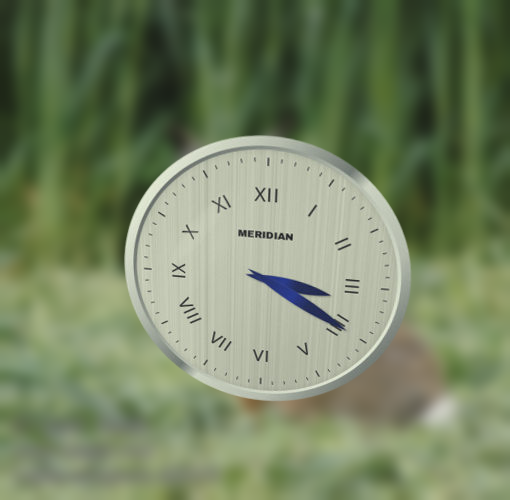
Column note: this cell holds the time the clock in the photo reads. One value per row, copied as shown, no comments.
3:20
